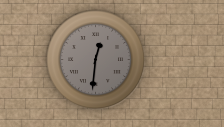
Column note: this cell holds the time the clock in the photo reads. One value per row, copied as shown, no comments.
12:31
